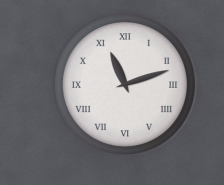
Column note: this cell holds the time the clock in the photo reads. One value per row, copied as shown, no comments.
11:12
